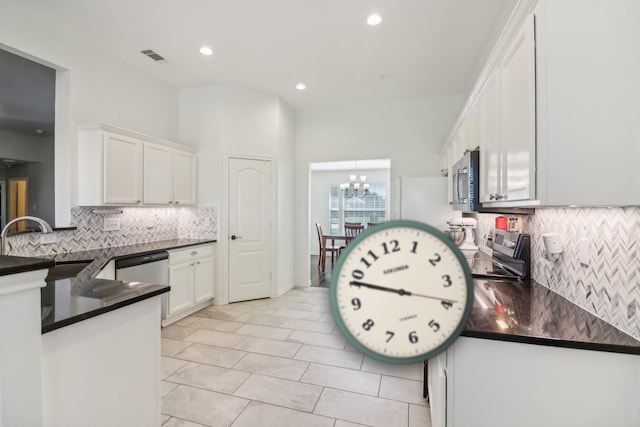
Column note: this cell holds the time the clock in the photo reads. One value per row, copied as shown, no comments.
9:49:19
